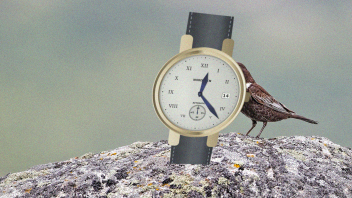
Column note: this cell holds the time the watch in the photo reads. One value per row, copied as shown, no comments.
12:23
